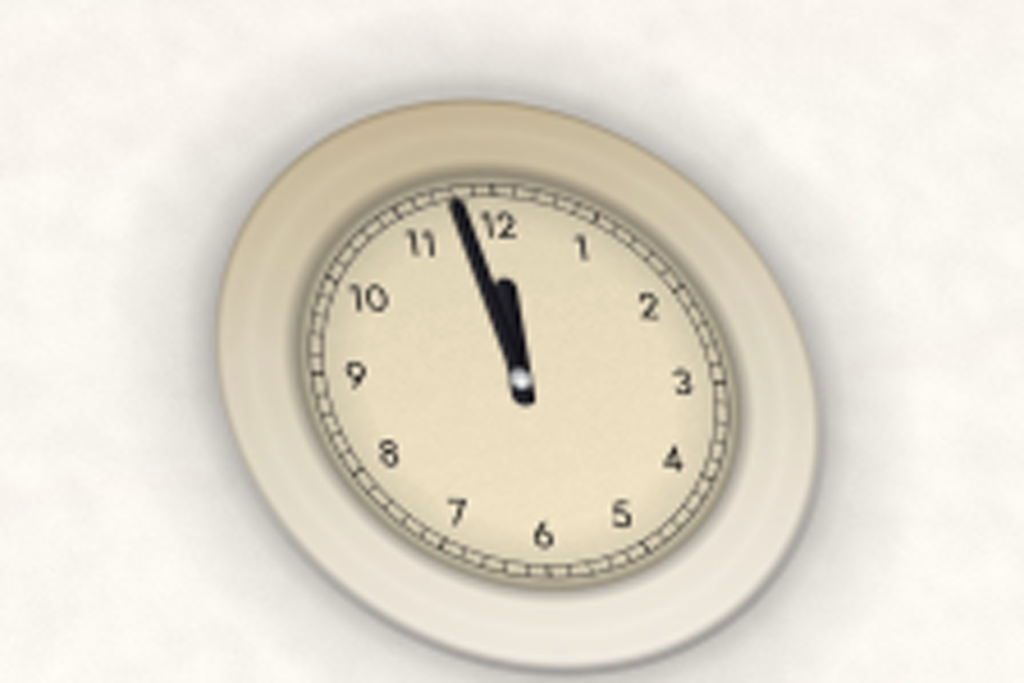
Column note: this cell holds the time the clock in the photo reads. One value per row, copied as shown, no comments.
11:58
